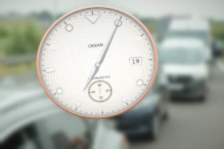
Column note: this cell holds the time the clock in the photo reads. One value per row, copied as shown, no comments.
7:05
